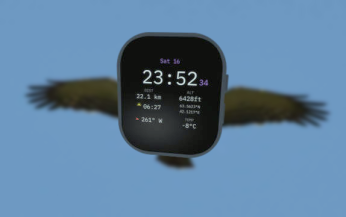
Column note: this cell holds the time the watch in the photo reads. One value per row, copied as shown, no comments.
23:52:34
